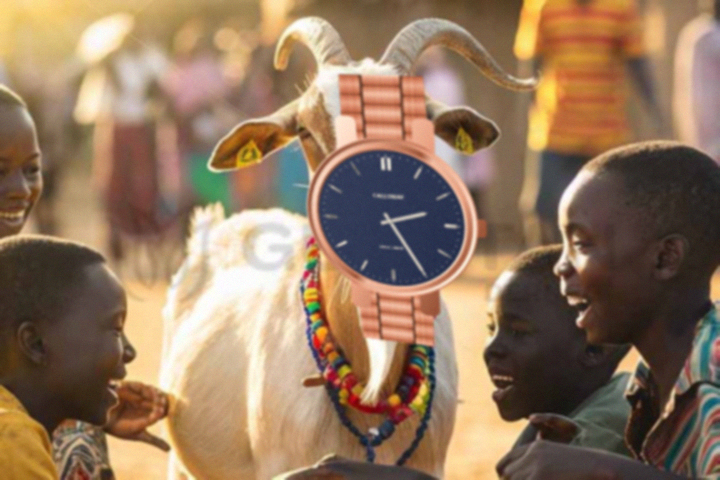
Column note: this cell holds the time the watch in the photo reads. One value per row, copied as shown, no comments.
2:25
